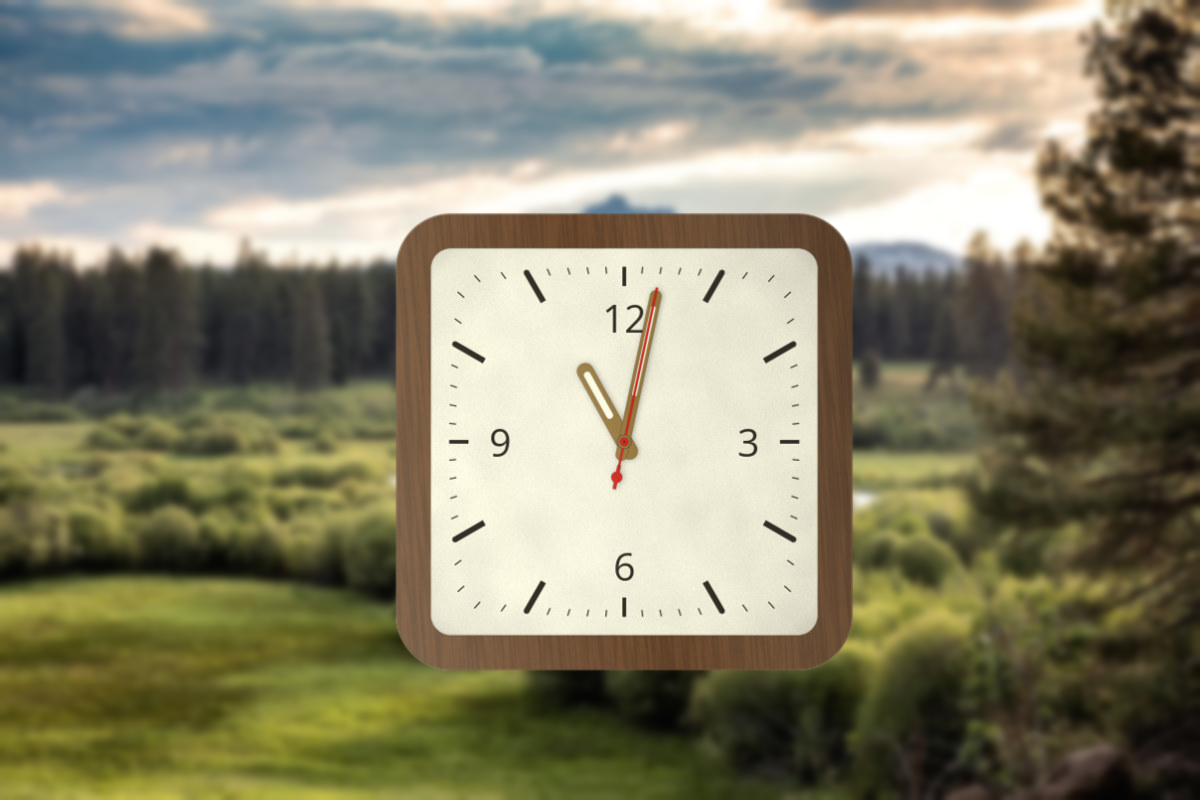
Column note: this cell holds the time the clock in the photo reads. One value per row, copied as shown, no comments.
11:02:02
